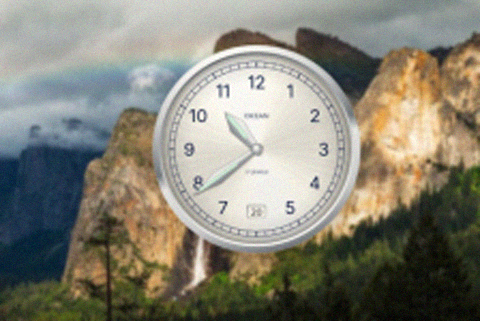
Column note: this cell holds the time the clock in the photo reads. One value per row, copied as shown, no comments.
10:39
